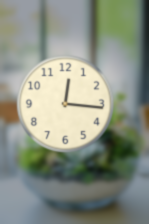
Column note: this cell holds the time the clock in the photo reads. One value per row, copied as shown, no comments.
12:16
